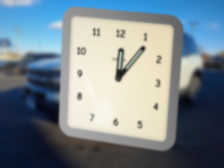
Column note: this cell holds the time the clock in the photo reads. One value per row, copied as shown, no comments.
12:06
